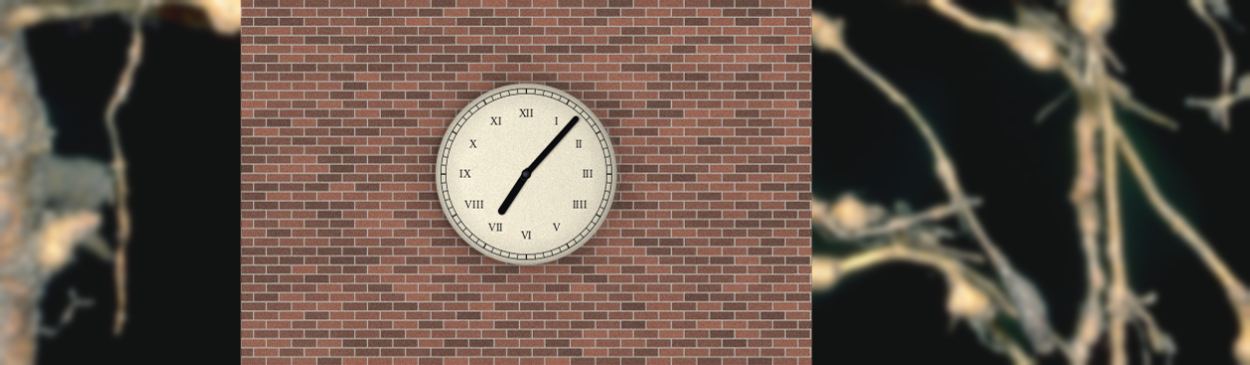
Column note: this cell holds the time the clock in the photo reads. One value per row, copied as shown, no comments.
7:07
